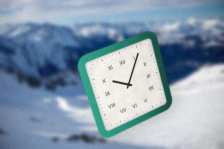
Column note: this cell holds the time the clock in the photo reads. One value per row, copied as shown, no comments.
10:06
